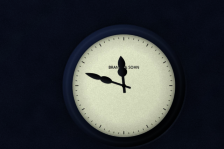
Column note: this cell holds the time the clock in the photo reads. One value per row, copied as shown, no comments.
11:48
